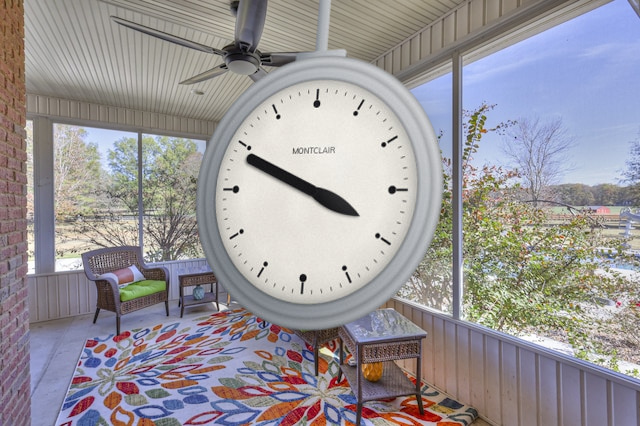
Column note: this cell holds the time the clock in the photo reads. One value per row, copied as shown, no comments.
3:49
